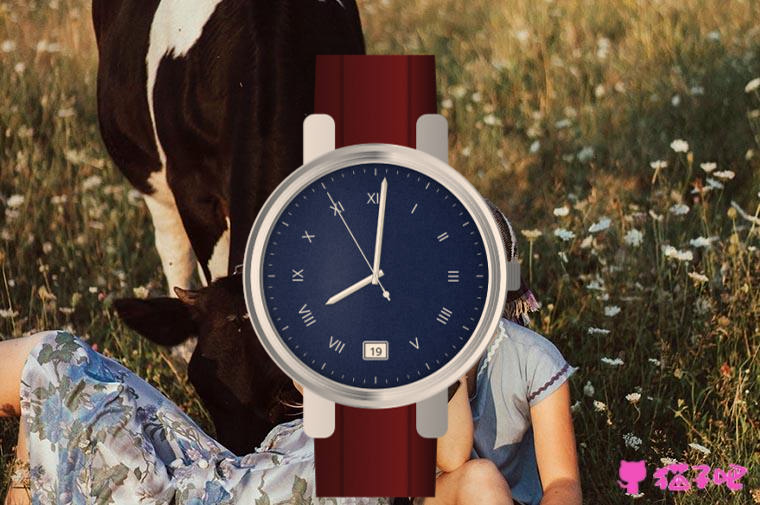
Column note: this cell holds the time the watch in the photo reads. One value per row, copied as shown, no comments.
8:00:55
